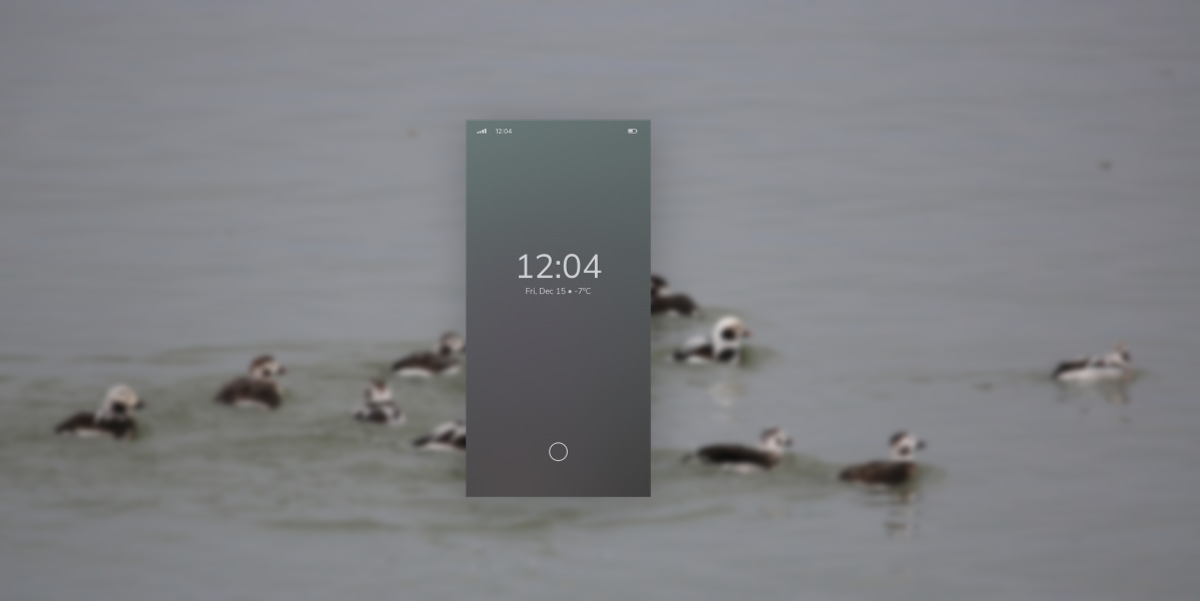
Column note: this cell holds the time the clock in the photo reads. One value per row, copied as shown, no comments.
12:04
